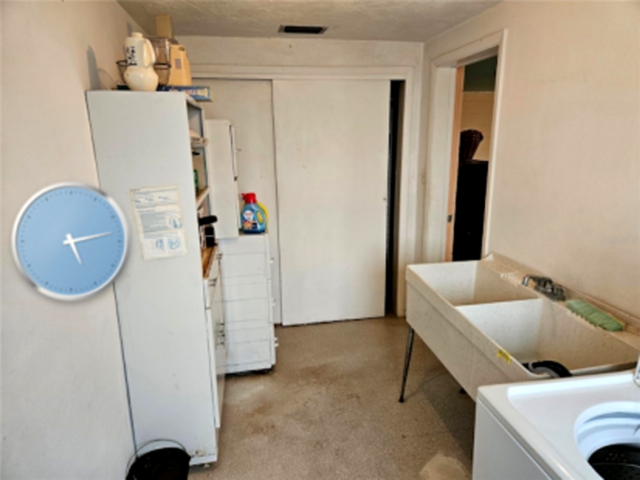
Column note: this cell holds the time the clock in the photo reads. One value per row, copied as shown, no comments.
5:13
